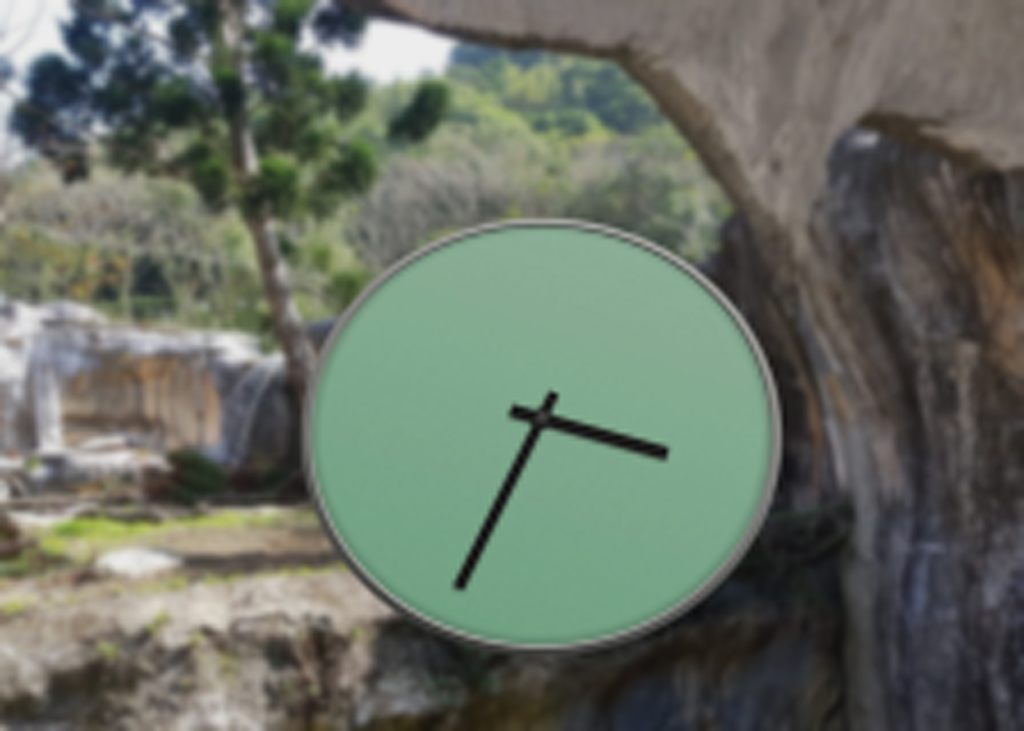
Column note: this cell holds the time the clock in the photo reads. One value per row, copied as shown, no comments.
3:34
